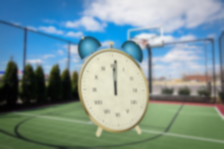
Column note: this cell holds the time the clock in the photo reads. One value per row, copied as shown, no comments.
12:01
